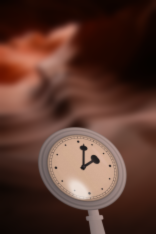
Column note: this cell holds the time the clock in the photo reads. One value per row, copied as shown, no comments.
2:02
